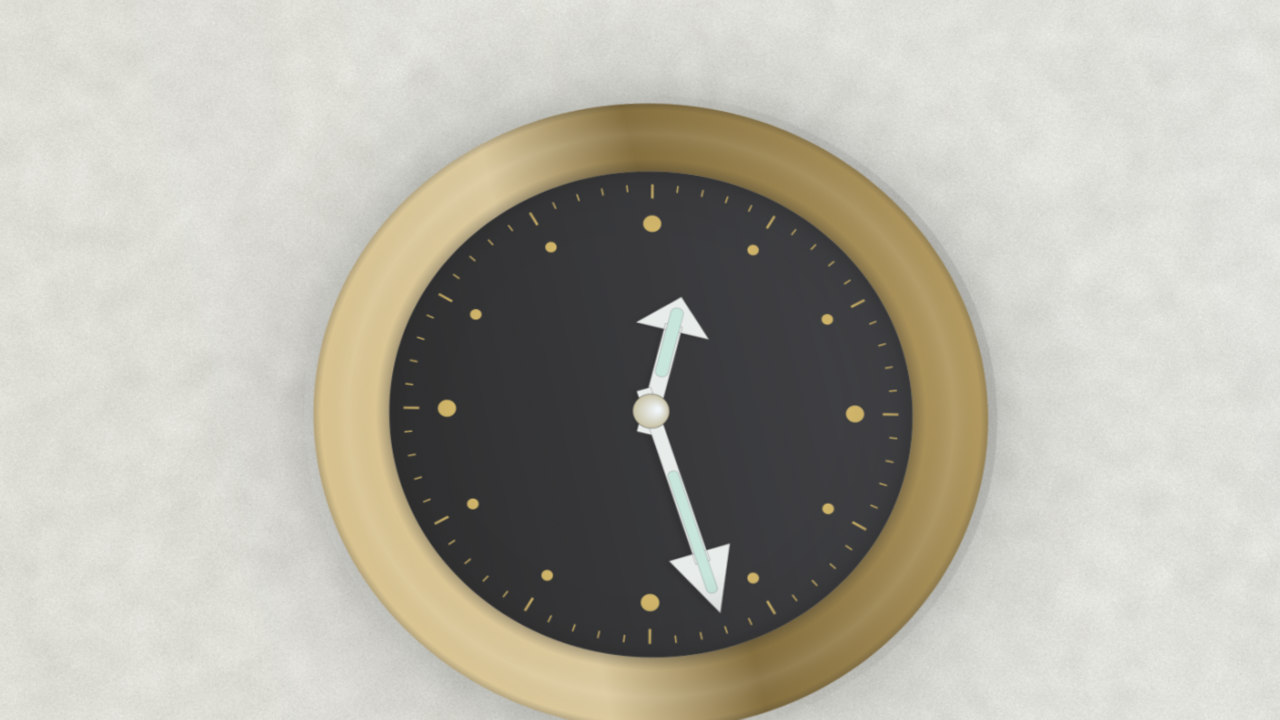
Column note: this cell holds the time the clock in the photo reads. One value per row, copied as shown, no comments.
12:27
